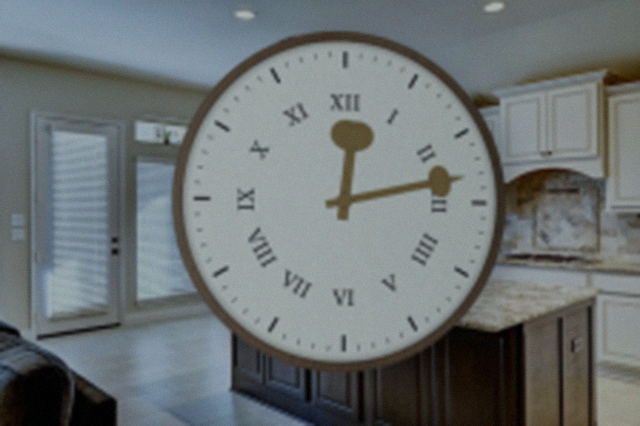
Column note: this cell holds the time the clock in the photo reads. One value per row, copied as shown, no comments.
12:13
